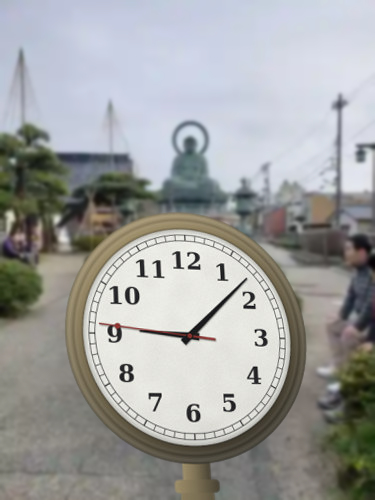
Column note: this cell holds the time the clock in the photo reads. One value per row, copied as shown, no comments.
9:07:46
